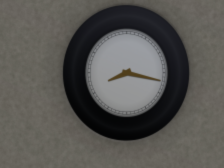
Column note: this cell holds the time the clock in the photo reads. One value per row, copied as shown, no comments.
8:17
